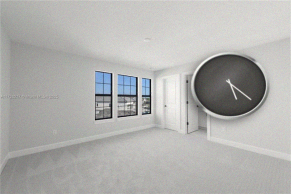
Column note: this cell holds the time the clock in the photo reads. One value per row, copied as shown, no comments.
5:22
